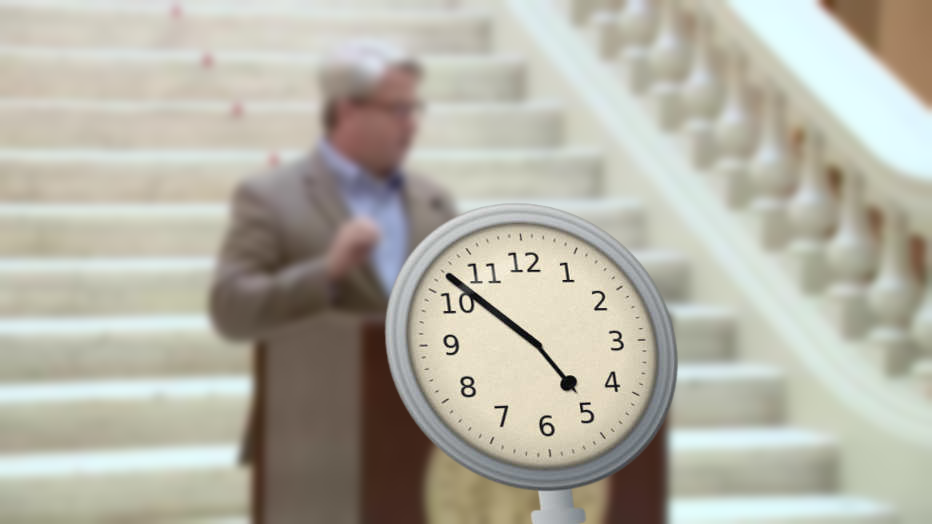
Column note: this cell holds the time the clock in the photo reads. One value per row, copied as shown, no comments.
4:52
